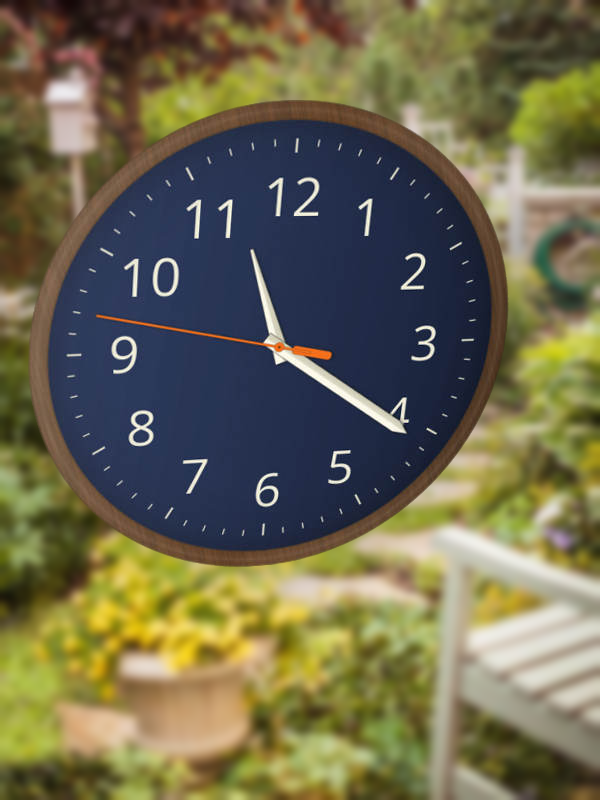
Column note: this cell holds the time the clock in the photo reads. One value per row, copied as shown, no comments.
11:20:47
